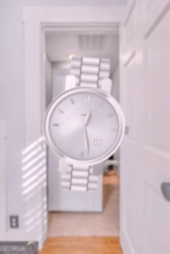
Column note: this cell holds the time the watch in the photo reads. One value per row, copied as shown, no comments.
12:28
